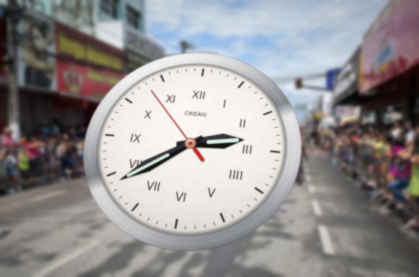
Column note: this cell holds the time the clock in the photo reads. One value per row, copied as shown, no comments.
2:38:53
